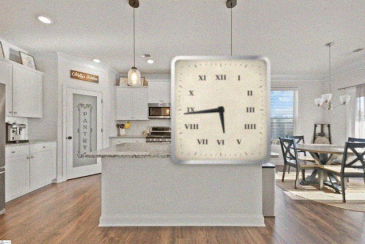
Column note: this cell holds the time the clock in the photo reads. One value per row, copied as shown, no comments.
5:44
